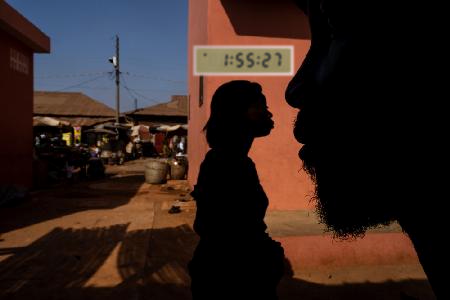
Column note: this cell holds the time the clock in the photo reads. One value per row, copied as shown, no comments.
1:55:27
